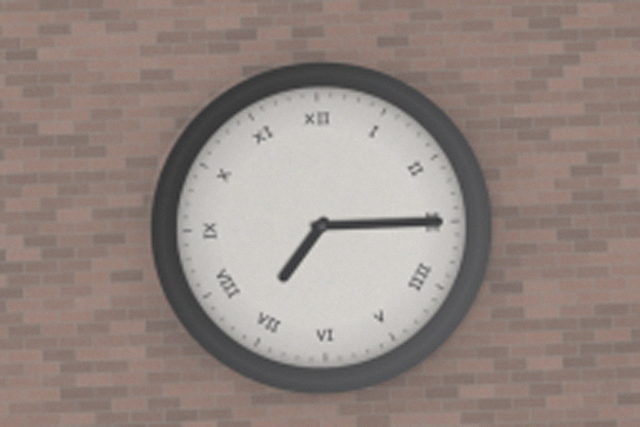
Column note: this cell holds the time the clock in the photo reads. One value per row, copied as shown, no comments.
7:15
